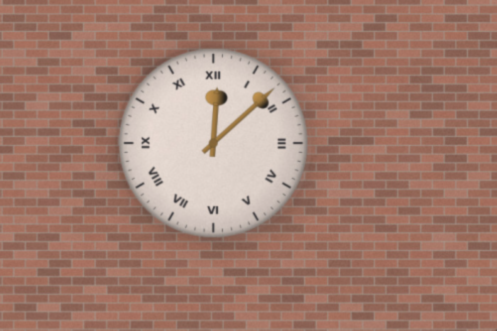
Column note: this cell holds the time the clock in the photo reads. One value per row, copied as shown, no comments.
12:08
